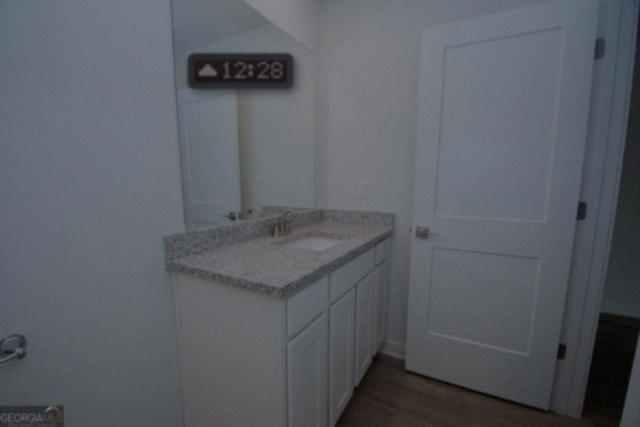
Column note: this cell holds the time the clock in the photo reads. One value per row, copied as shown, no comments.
12:28
